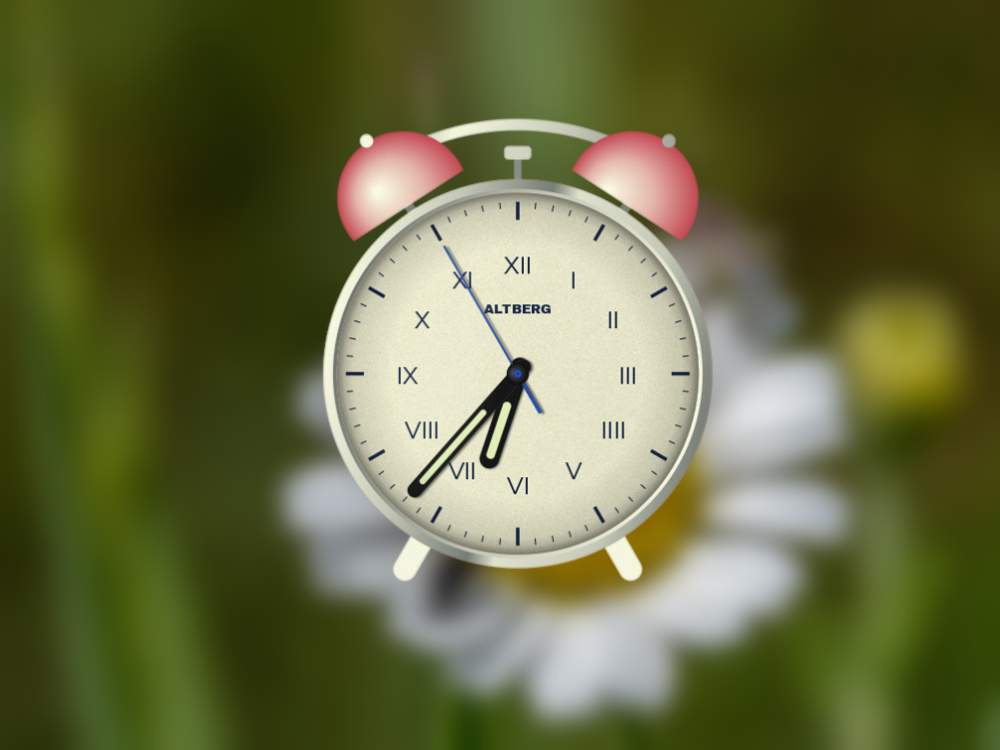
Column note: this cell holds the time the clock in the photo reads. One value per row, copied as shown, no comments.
6:36:55
